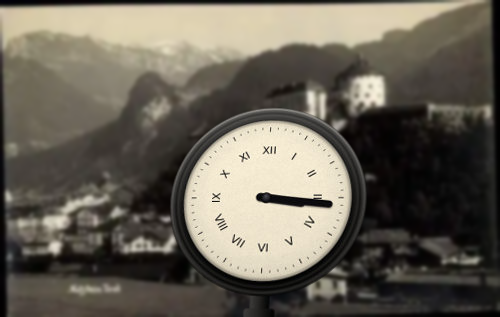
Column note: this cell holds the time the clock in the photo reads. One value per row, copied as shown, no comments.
3:16
